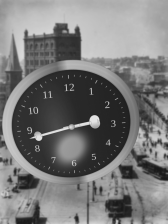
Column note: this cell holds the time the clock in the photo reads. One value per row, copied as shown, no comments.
2:43
